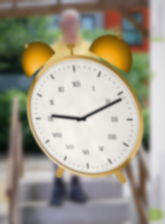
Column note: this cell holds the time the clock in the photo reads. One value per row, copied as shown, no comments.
9:11
